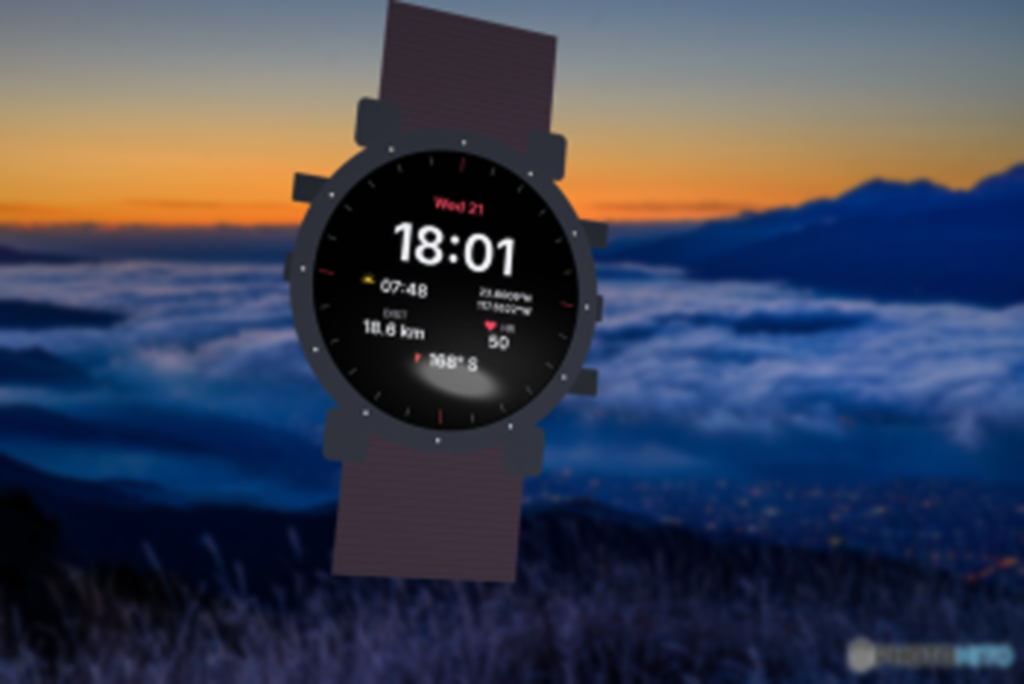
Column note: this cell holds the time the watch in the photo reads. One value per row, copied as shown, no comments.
18:01
